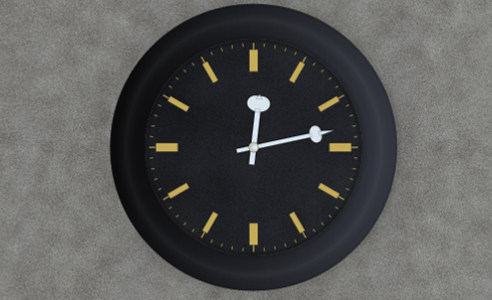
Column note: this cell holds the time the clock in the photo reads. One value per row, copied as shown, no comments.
12:13
